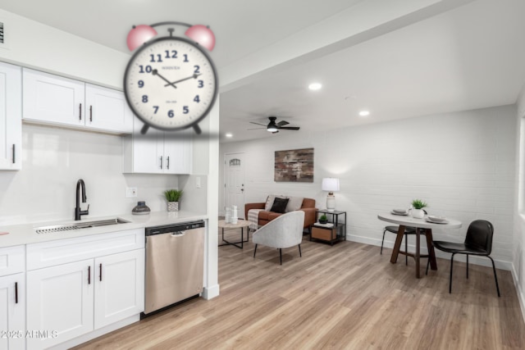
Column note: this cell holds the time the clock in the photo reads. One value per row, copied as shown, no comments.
10:12
